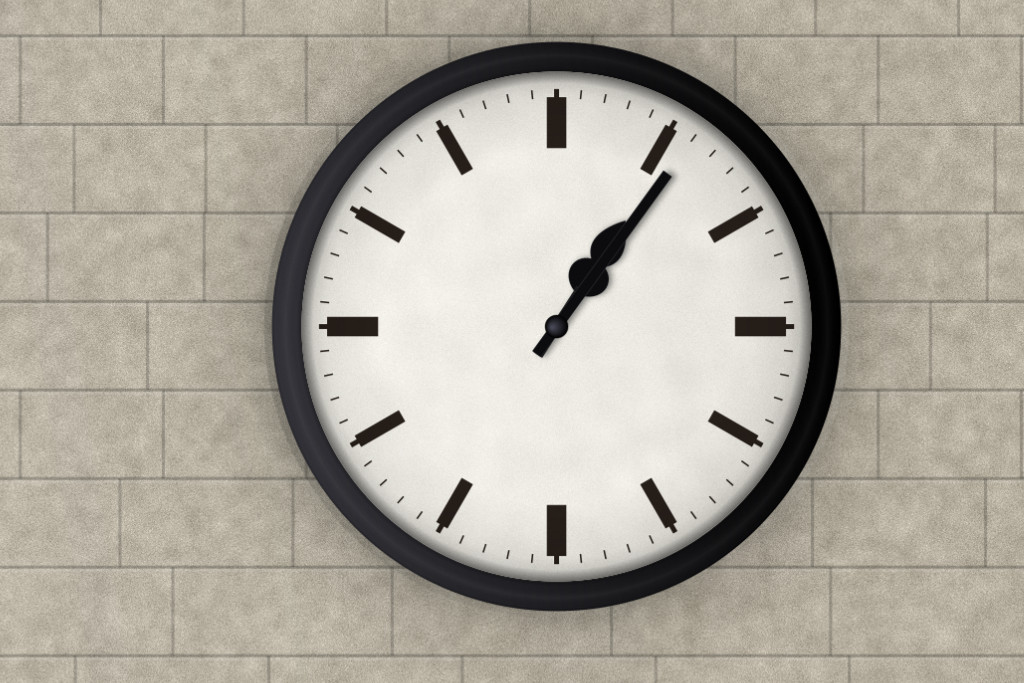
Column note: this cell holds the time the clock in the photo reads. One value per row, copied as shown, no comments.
1:06
